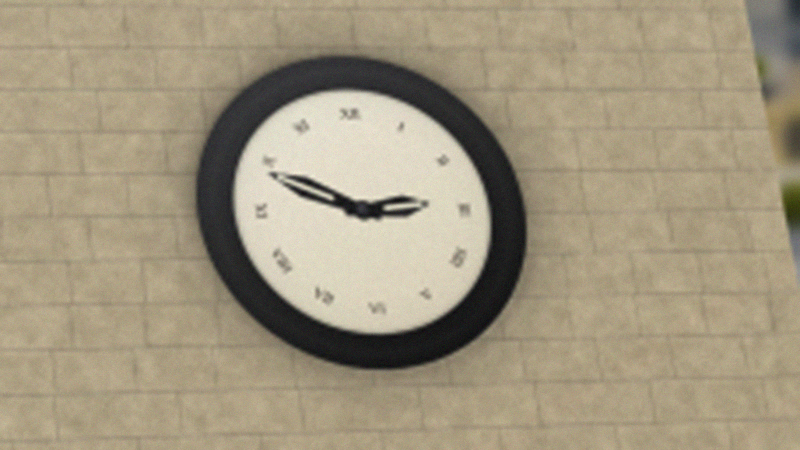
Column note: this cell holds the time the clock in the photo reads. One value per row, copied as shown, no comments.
2:49
